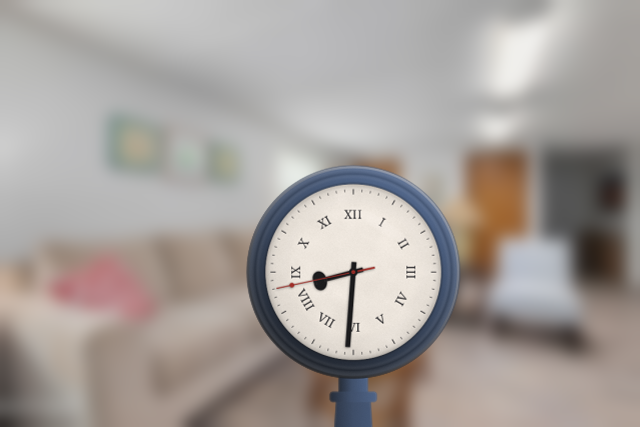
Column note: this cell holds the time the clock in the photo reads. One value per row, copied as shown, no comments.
8:30:43
